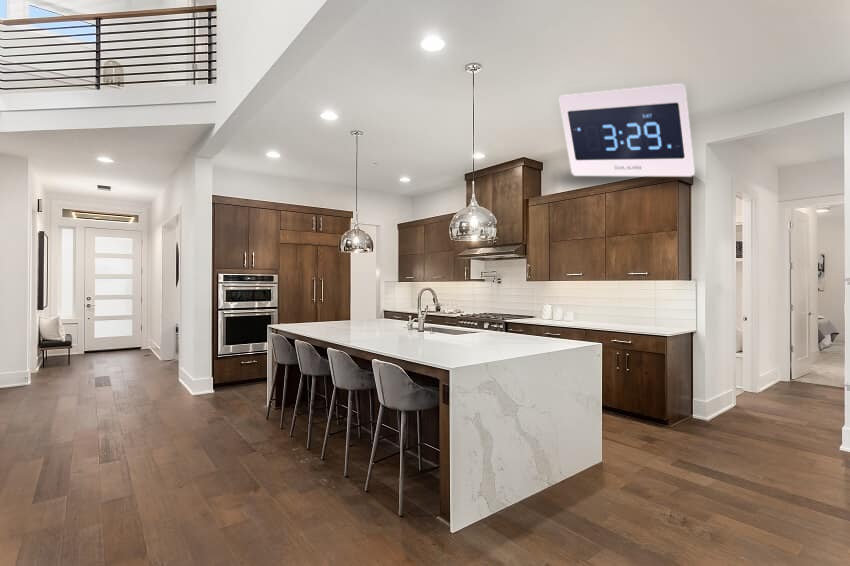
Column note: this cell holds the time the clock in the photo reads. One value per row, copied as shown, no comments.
3:29
